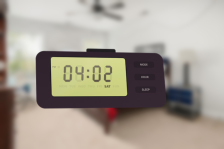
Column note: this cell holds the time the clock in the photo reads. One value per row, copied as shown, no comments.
4:02
